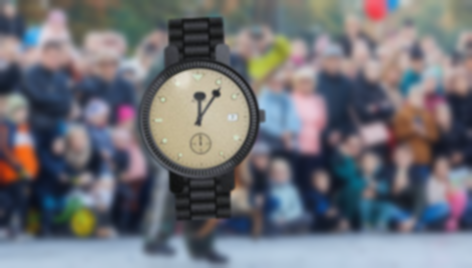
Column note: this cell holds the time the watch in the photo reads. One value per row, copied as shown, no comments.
12:06
